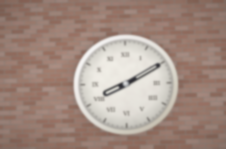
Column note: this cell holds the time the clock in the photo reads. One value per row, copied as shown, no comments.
8:10
